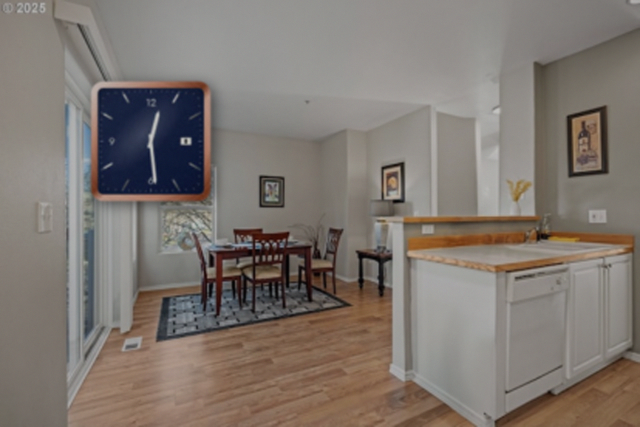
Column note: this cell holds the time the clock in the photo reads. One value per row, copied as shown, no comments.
12:29
